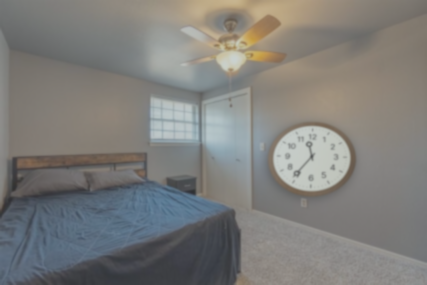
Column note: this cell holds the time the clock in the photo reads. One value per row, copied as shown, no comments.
11:36
